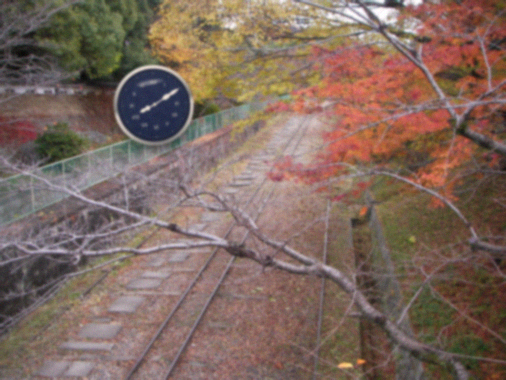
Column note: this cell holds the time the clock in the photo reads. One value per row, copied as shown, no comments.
8:10
